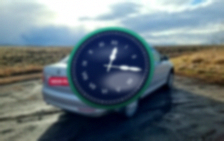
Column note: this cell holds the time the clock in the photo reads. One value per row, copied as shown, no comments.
12:15
